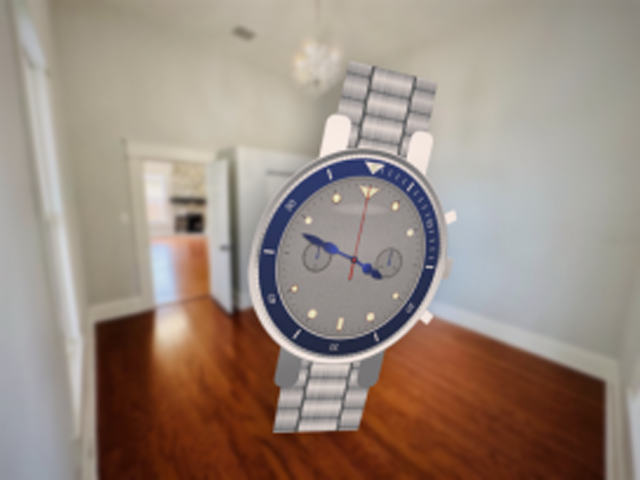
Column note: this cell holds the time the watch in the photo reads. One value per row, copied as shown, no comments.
3:48
